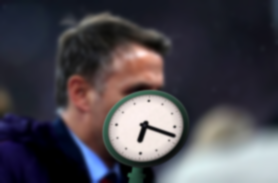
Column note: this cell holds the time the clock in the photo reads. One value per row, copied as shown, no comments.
6:18
